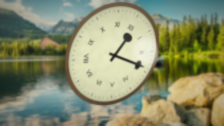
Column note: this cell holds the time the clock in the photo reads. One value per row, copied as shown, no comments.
12:14
